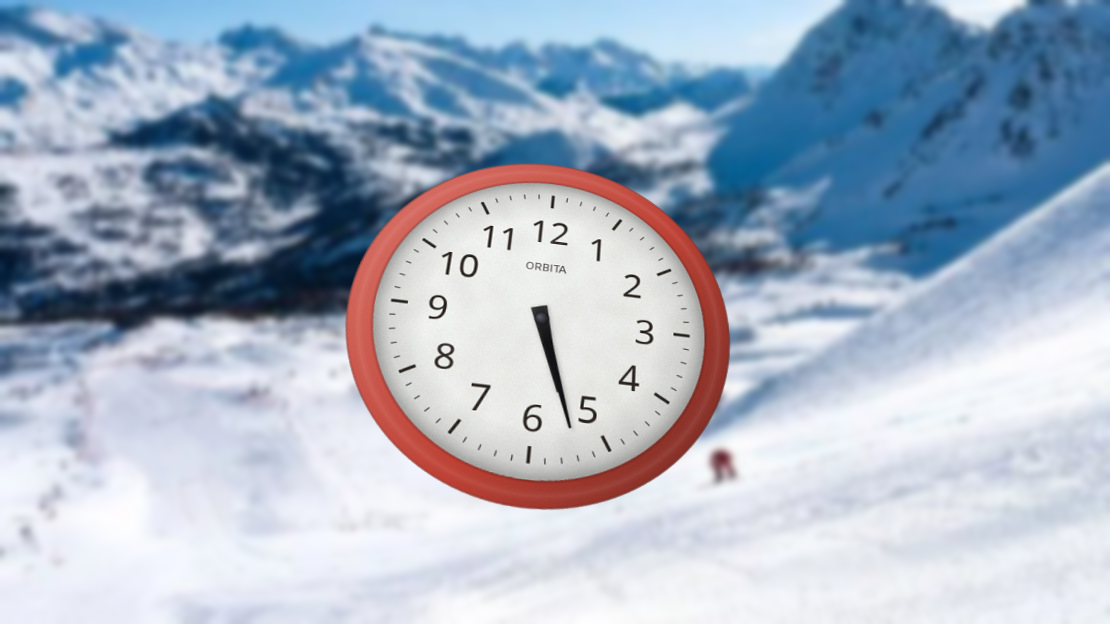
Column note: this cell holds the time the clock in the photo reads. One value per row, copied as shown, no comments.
5:27
